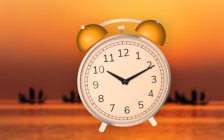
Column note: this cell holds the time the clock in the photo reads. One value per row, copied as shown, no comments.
10:11
